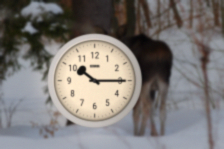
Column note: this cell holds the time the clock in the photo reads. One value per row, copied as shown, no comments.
10:15
